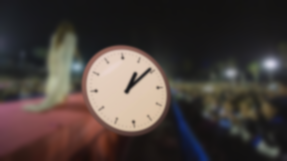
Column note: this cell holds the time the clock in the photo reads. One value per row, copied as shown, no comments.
1:09
